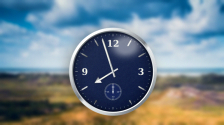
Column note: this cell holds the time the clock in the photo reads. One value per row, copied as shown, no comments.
7:57
